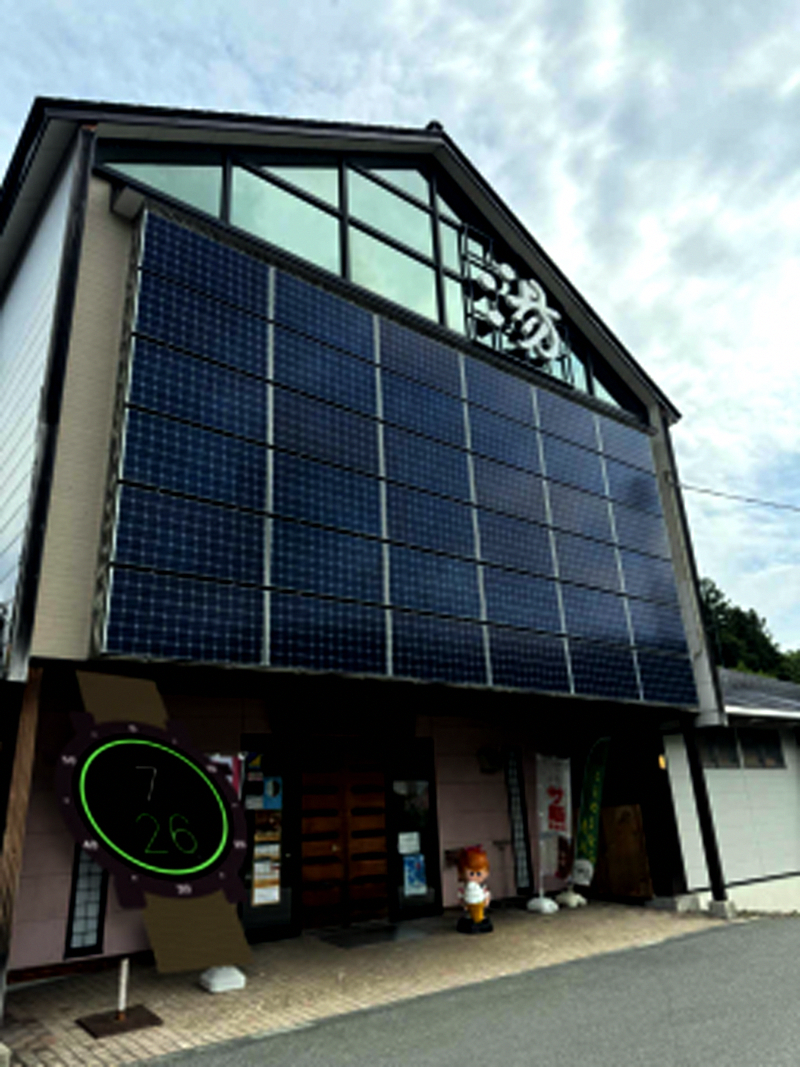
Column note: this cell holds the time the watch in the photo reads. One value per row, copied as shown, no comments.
7:26
